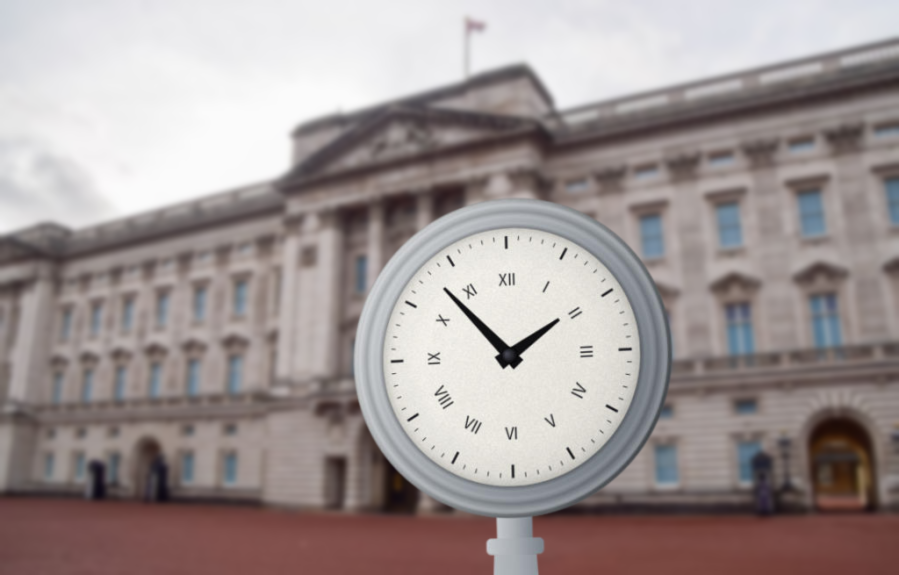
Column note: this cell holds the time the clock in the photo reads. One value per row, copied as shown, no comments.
1:53
